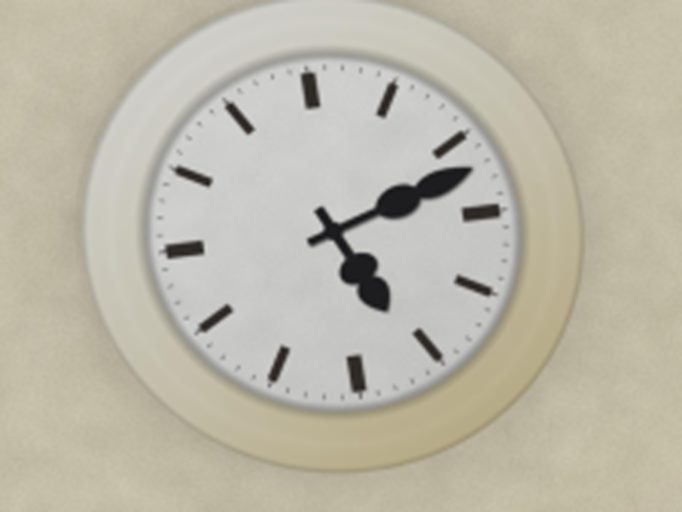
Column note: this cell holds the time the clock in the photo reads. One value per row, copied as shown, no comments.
5:12
